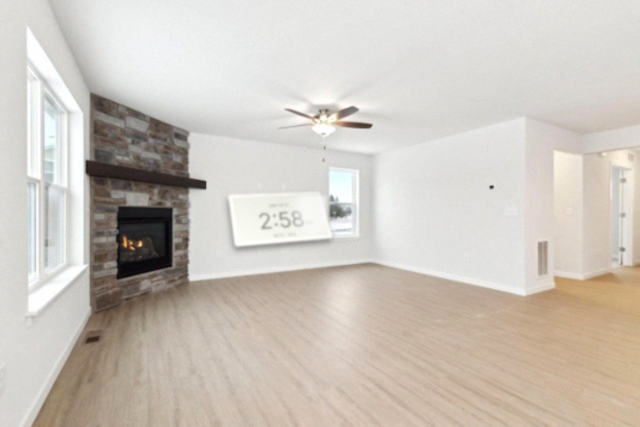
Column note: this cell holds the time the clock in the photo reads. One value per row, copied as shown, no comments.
2:58
